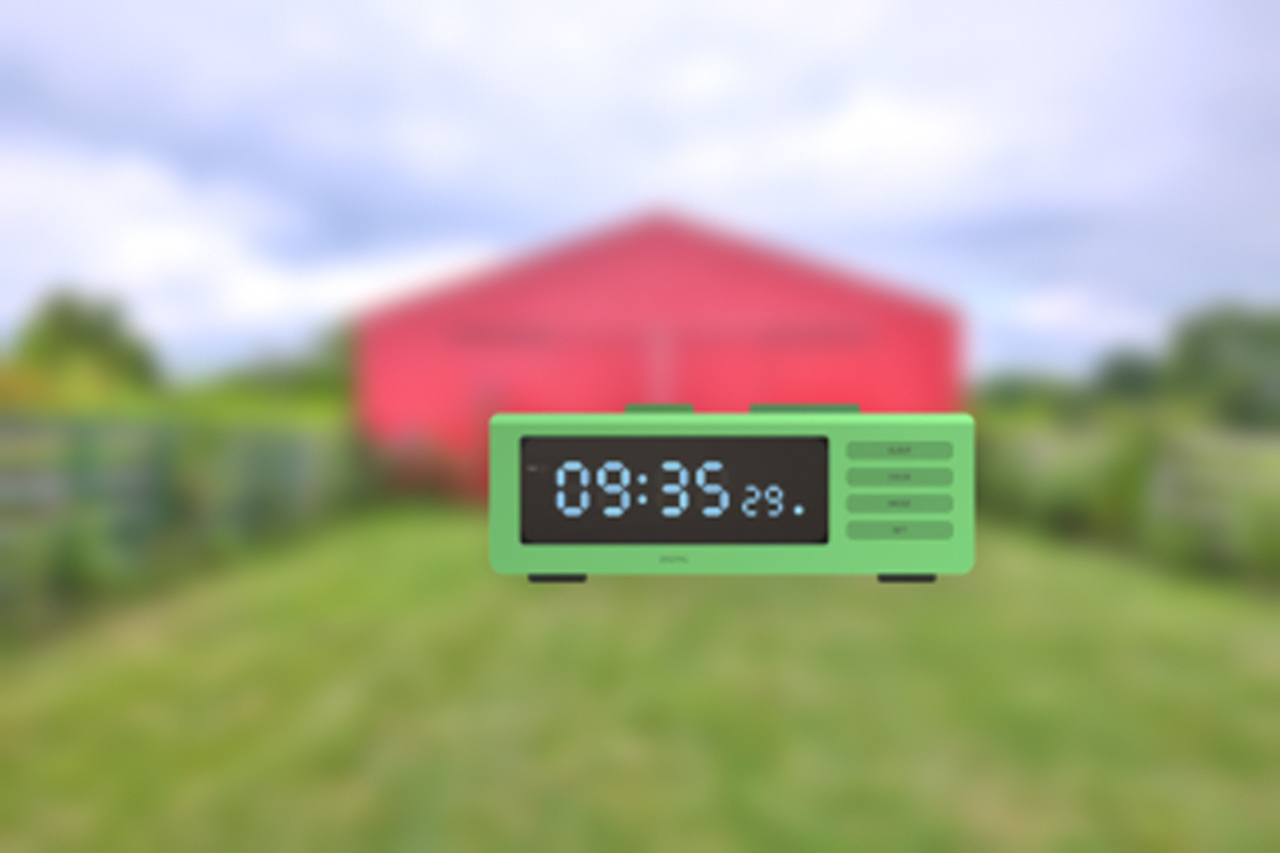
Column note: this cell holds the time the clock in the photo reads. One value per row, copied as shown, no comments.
9:35:29
